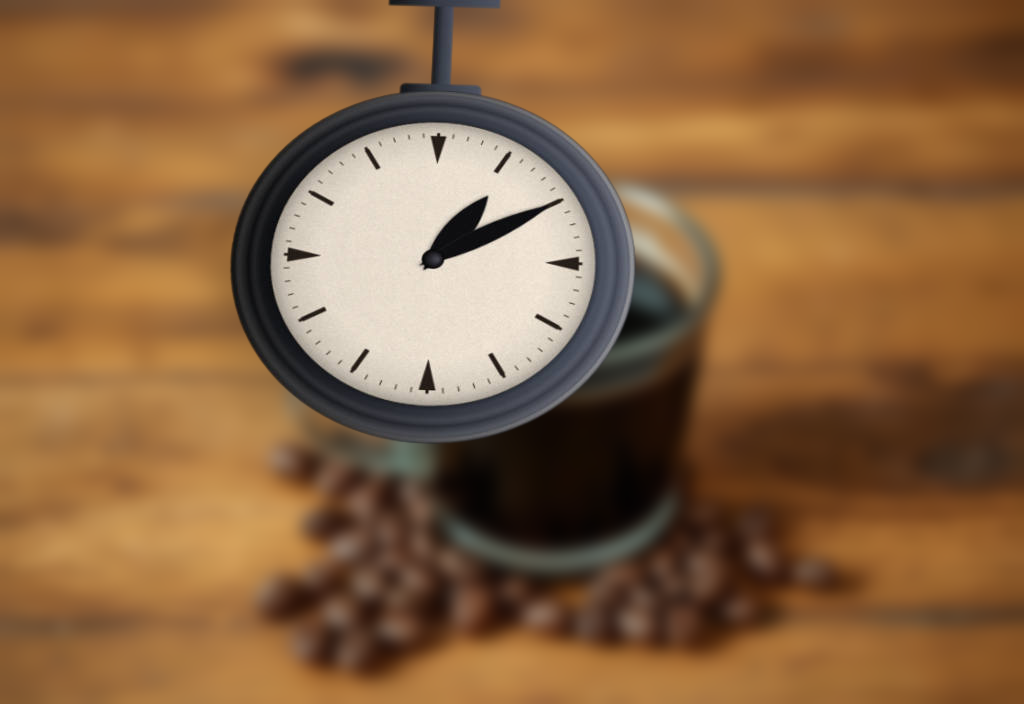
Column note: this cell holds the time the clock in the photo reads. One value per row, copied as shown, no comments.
1:10
